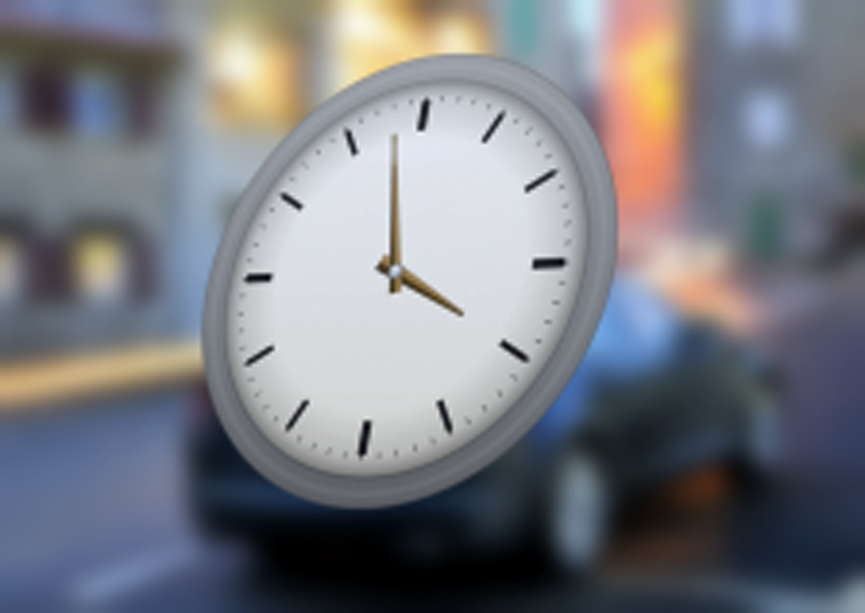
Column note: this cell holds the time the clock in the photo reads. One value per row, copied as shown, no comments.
3:58
